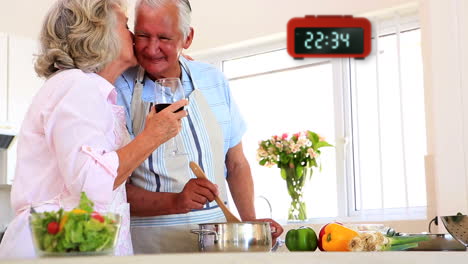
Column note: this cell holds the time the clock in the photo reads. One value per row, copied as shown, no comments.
22:34
